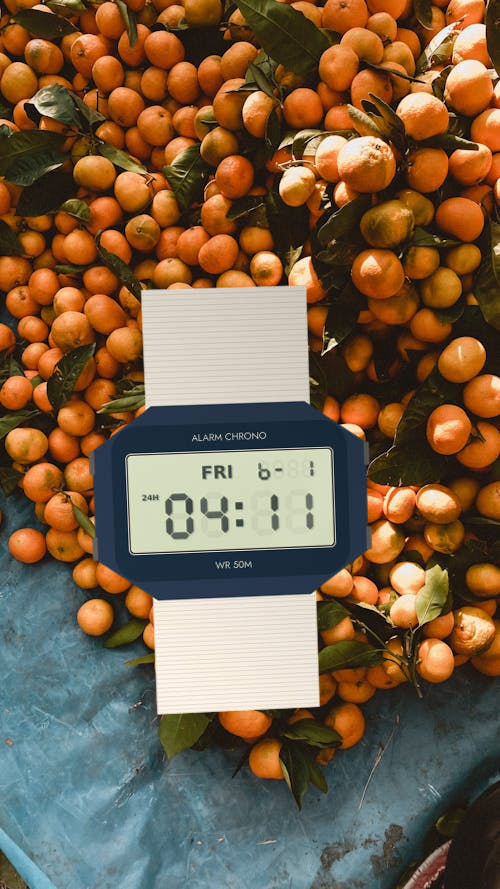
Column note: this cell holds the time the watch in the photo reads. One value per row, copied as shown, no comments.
4:11
